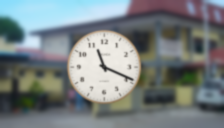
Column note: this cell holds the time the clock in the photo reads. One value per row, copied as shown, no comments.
11:19
